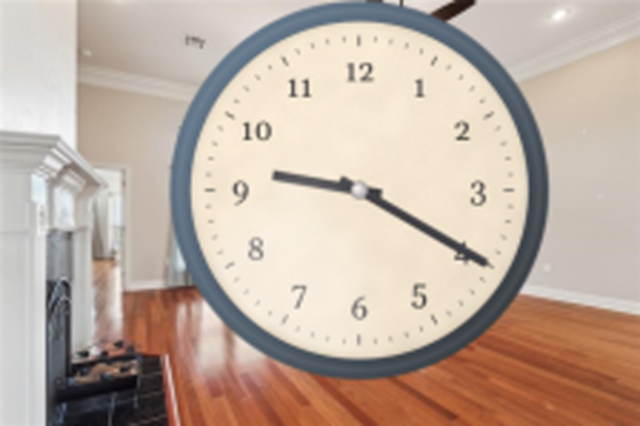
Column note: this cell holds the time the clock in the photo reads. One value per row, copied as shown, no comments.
9:20
